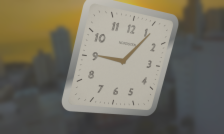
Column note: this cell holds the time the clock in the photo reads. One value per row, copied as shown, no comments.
9:06
